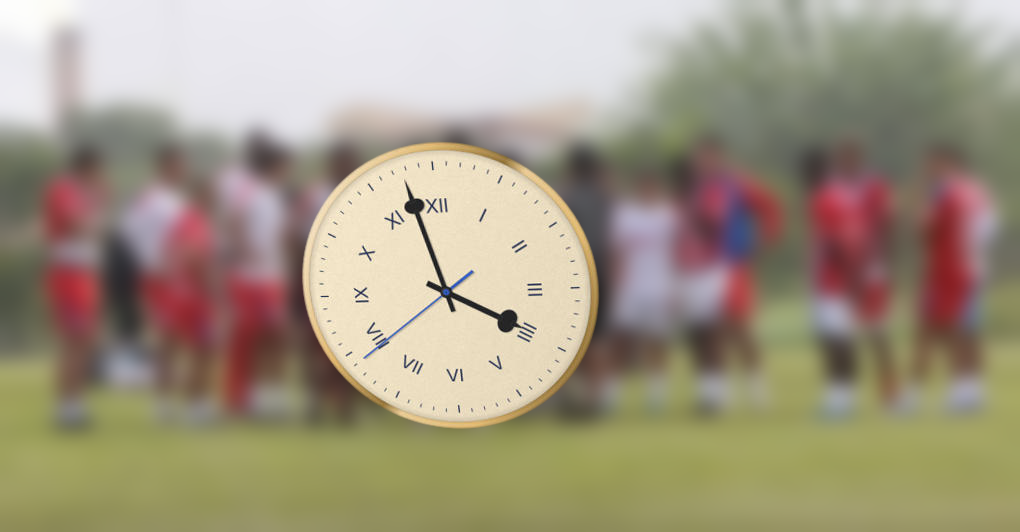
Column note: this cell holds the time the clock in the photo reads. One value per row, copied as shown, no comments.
3:57:39
